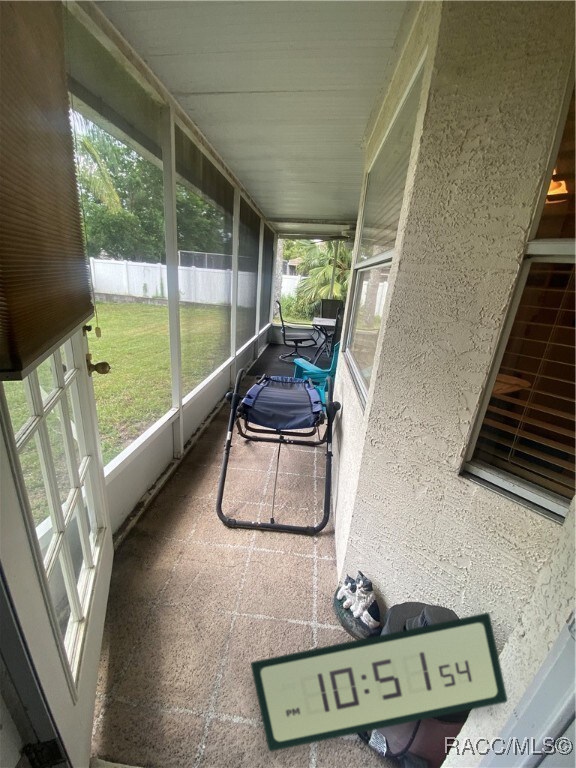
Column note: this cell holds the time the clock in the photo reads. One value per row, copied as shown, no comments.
10:51:54
